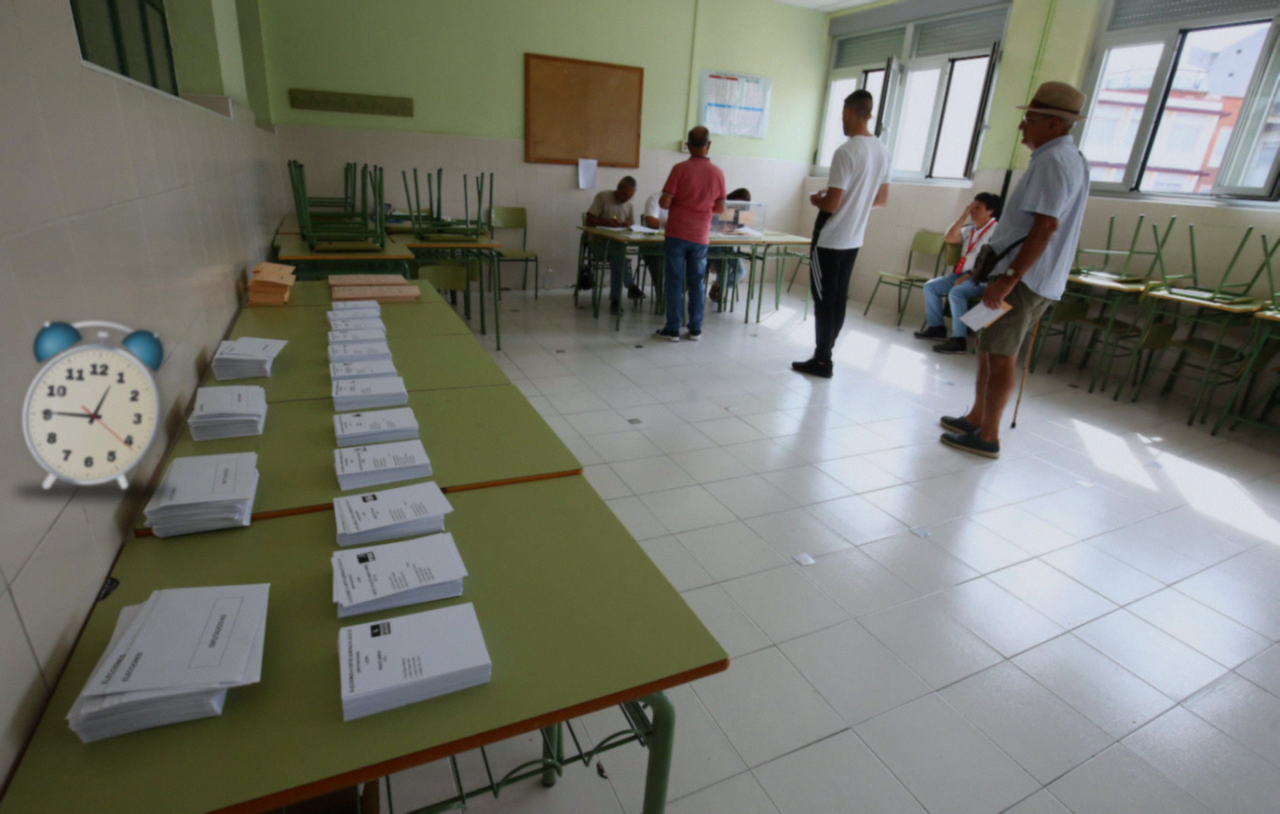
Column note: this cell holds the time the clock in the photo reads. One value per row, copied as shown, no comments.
12:45:21
